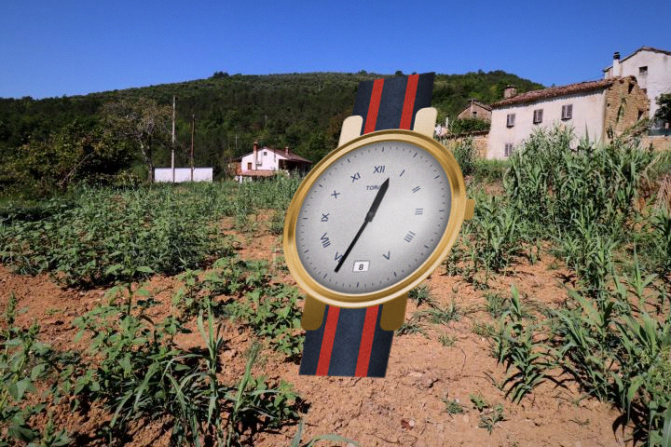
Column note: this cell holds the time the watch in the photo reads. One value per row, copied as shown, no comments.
12:34
